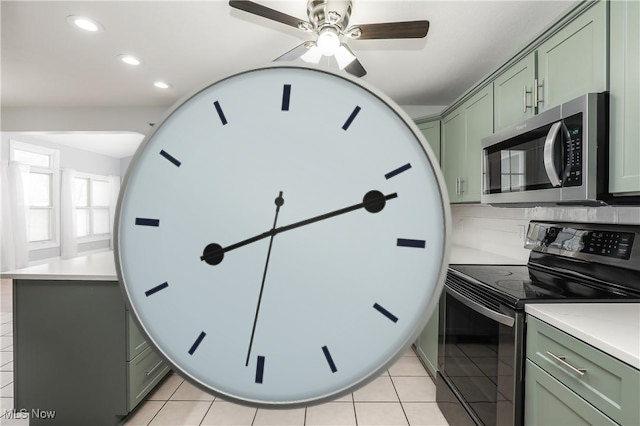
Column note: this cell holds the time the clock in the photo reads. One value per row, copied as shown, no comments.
8:11:31
